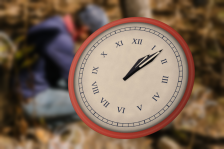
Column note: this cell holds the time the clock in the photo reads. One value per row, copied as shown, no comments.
1:07
